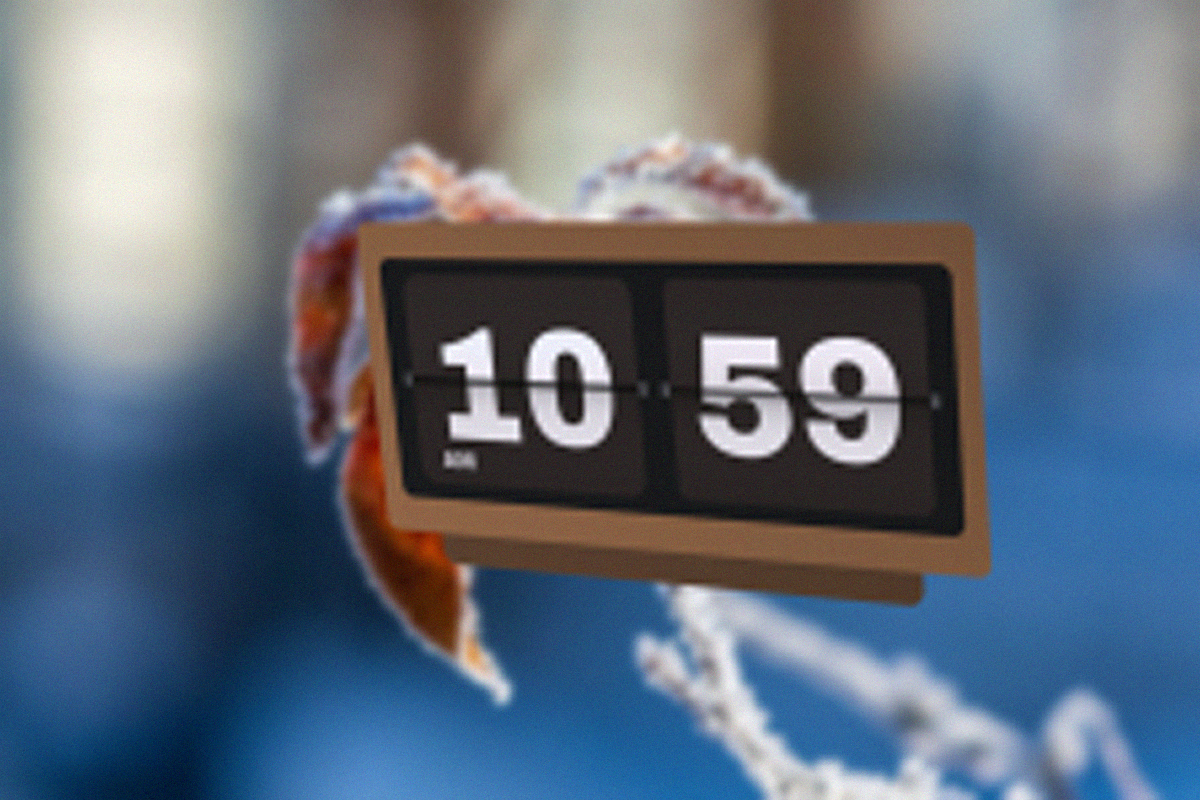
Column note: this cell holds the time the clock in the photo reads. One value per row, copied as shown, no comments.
10:59
